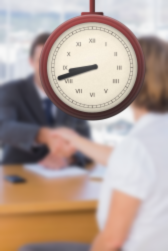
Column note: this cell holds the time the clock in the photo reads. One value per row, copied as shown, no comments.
8:42
